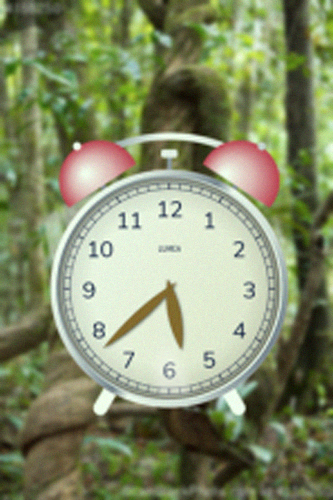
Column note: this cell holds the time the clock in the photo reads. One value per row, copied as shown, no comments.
5:38
